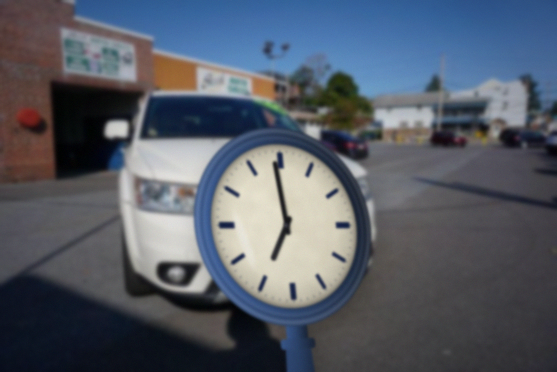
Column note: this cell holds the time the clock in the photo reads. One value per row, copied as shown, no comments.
6:59
